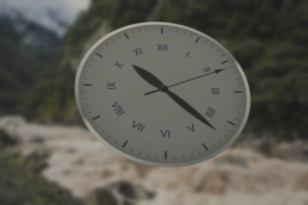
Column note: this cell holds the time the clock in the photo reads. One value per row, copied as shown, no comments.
10:22:11
